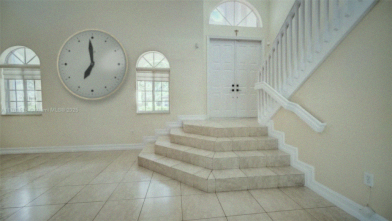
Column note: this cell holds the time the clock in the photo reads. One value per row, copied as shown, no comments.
6:59
